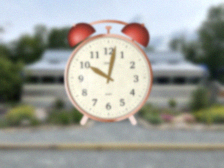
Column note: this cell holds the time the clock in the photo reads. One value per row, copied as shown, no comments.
10:02
